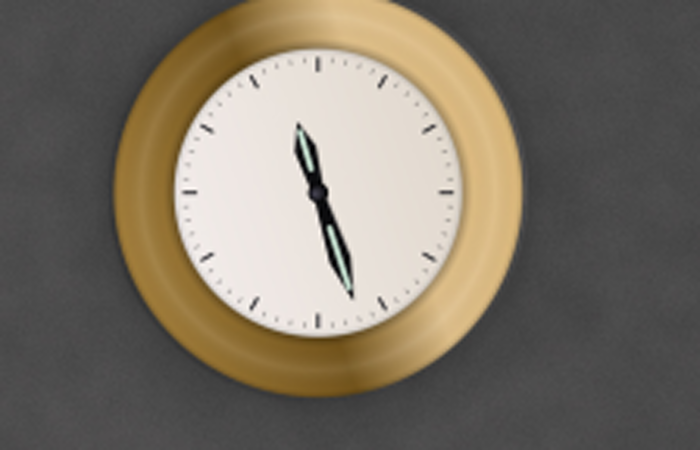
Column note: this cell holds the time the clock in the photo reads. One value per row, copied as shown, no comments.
11:27
